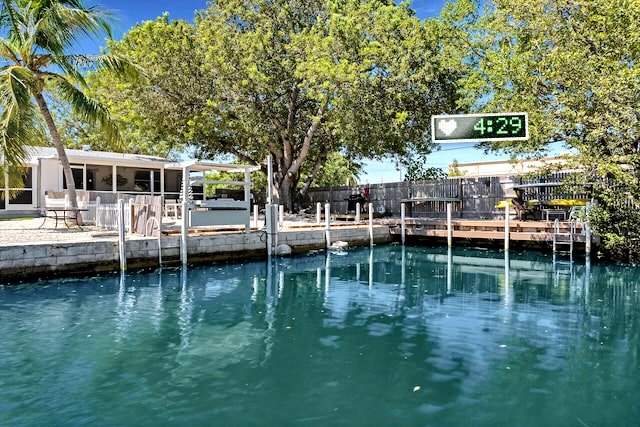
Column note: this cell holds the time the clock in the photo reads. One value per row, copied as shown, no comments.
4:29
